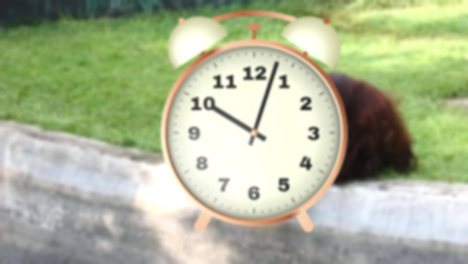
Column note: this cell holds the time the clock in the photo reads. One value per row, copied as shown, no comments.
10:03
